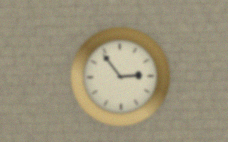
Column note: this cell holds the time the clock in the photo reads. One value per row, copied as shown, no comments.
2:54
